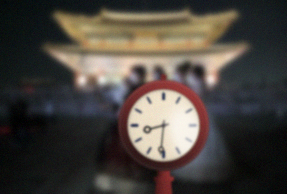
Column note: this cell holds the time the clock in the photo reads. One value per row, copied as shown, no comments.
8:31
